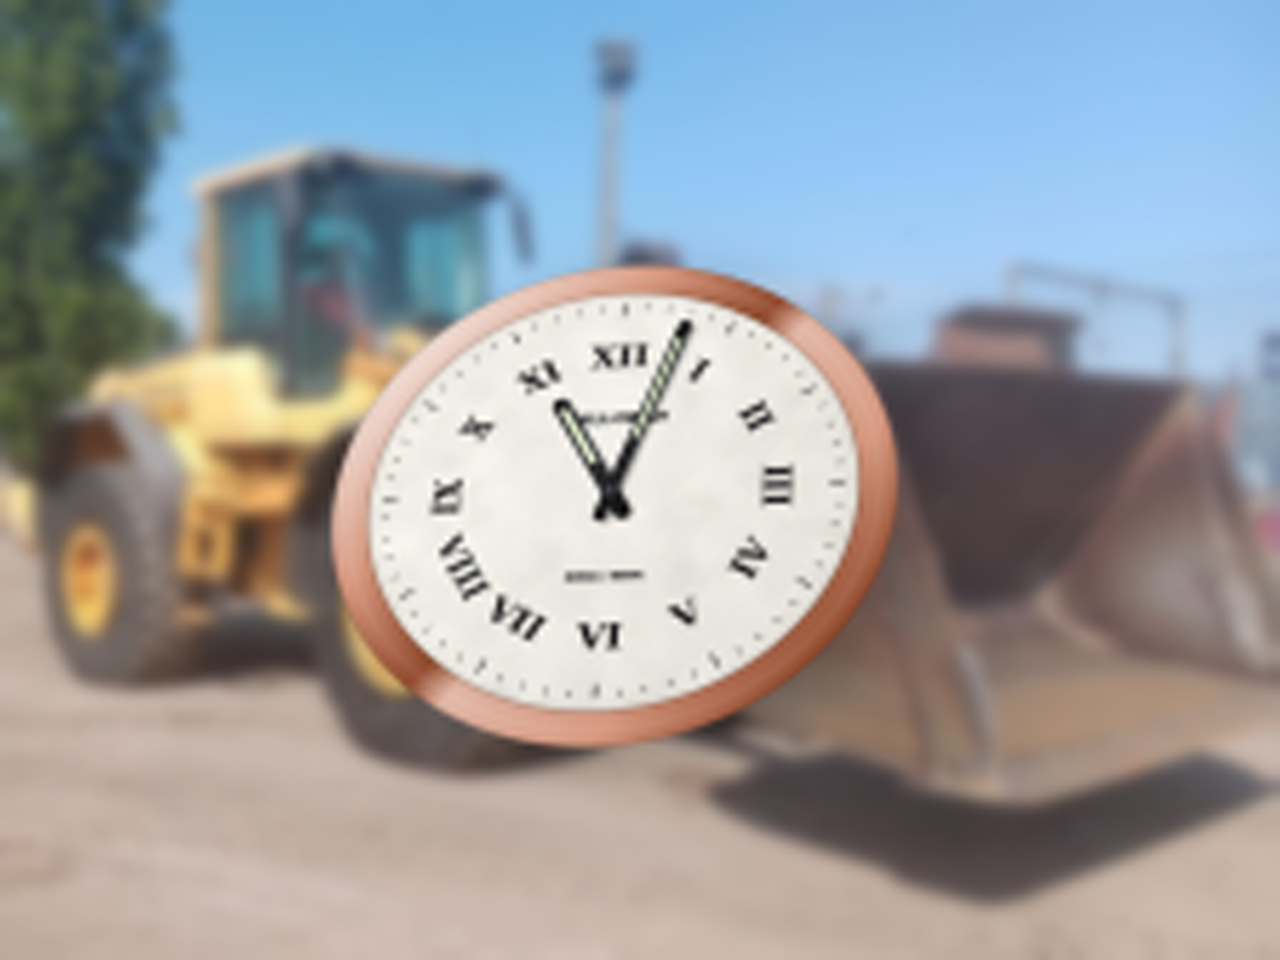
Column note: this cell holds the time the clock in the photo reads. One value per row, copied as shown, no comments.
11:03
